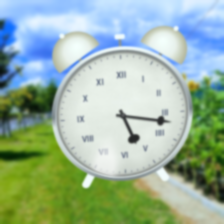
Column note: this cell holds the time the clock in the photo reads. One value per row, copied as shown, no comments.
5:17
